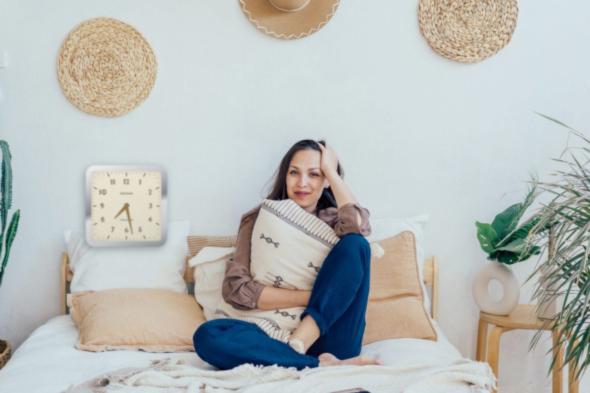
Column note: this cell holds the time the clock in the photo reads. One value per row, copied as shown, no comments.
7:28
